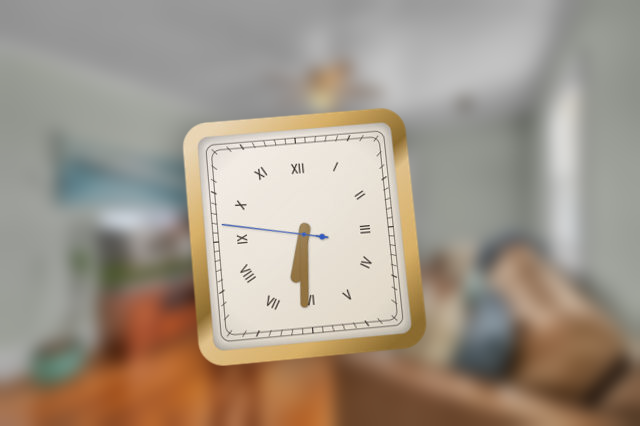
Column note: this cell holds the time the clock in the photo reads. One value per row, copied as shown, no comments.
6:30:47
